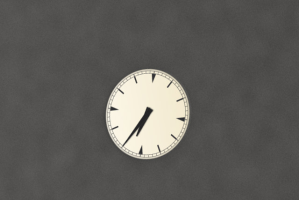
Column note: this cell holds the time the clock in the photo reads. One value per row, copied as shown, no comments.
6:35
